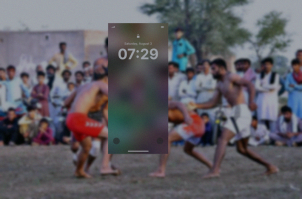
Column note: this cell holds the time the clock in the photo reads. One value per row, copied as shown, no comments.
7:29
